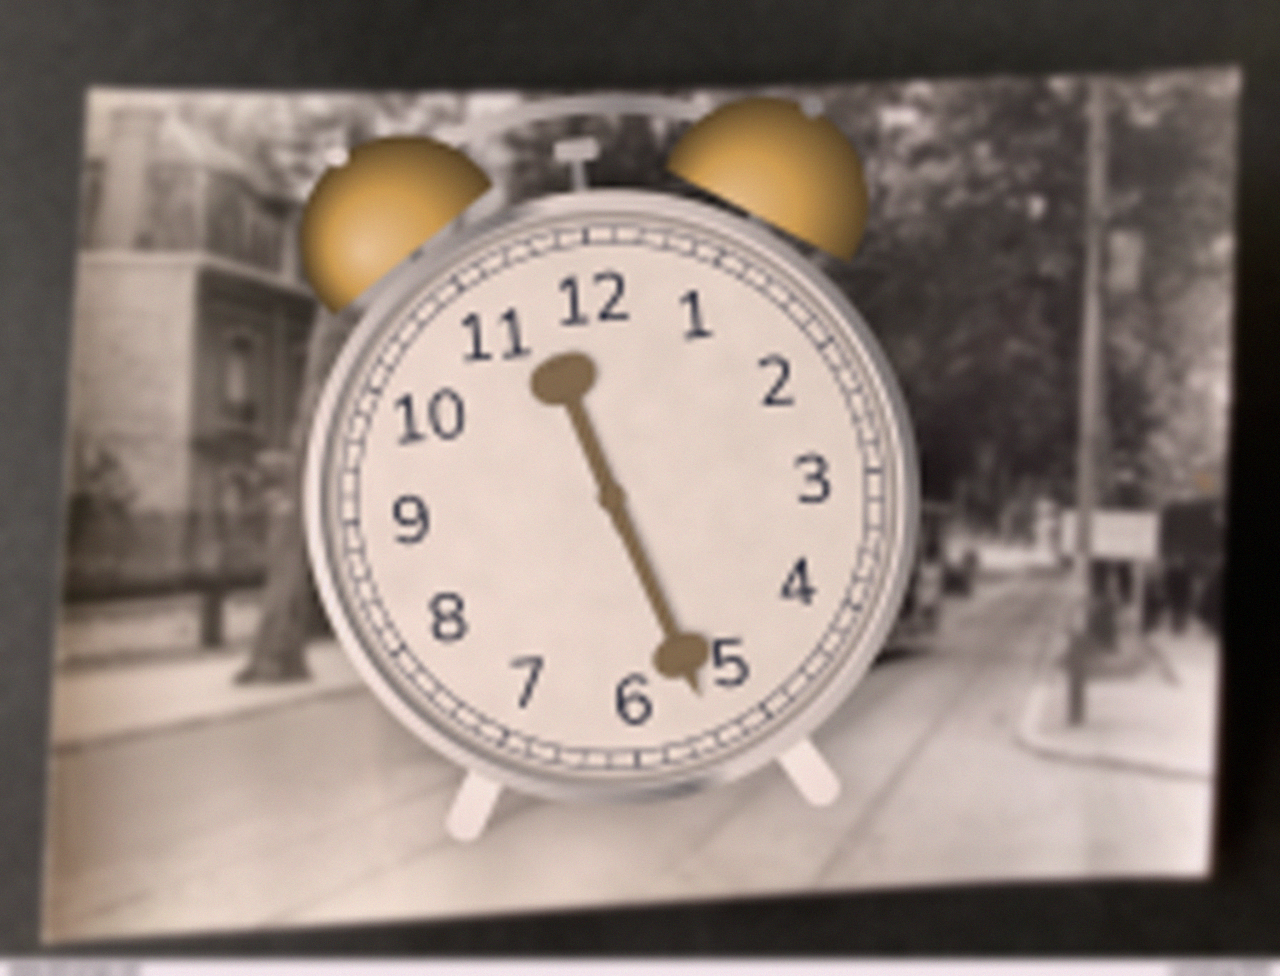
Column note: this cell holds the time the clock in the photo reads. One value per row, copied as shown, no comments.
11:27
